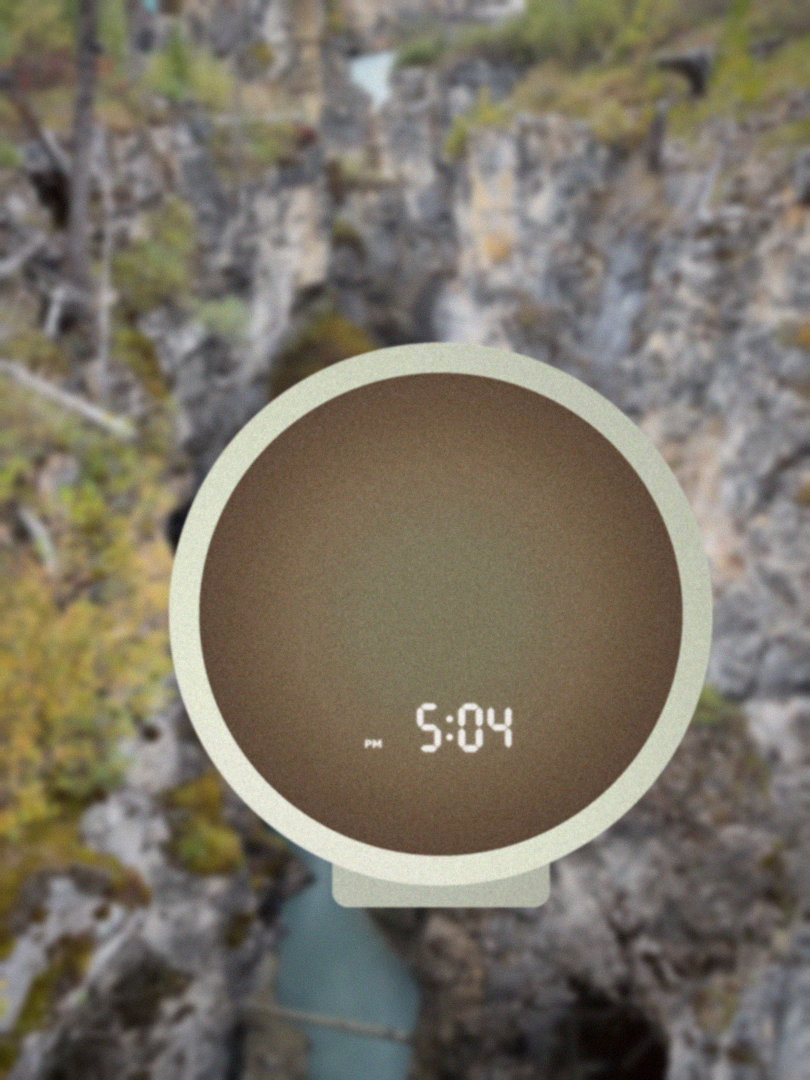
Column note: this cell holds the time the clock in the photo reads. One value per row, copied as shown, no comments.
5:04
